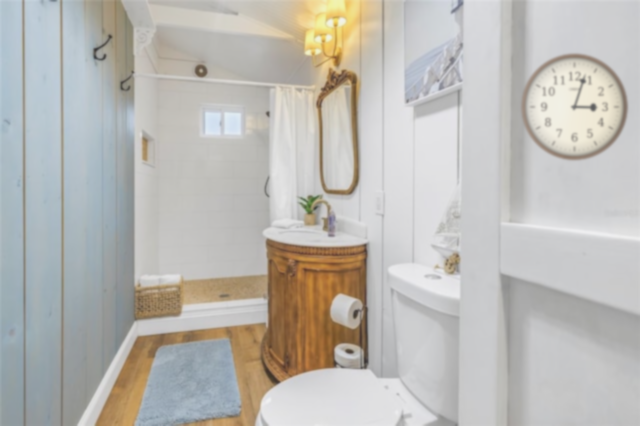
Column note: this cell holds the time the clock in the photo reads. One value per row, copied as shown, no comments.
3:03
